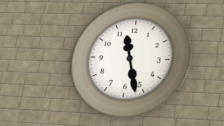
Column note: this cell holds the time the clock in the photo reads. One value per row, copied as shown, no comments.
11:27
